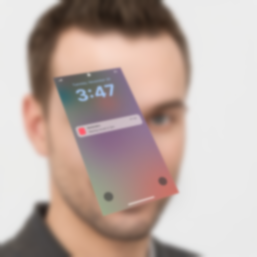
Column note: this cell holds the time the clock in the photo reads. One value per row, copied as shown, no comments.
3:47
